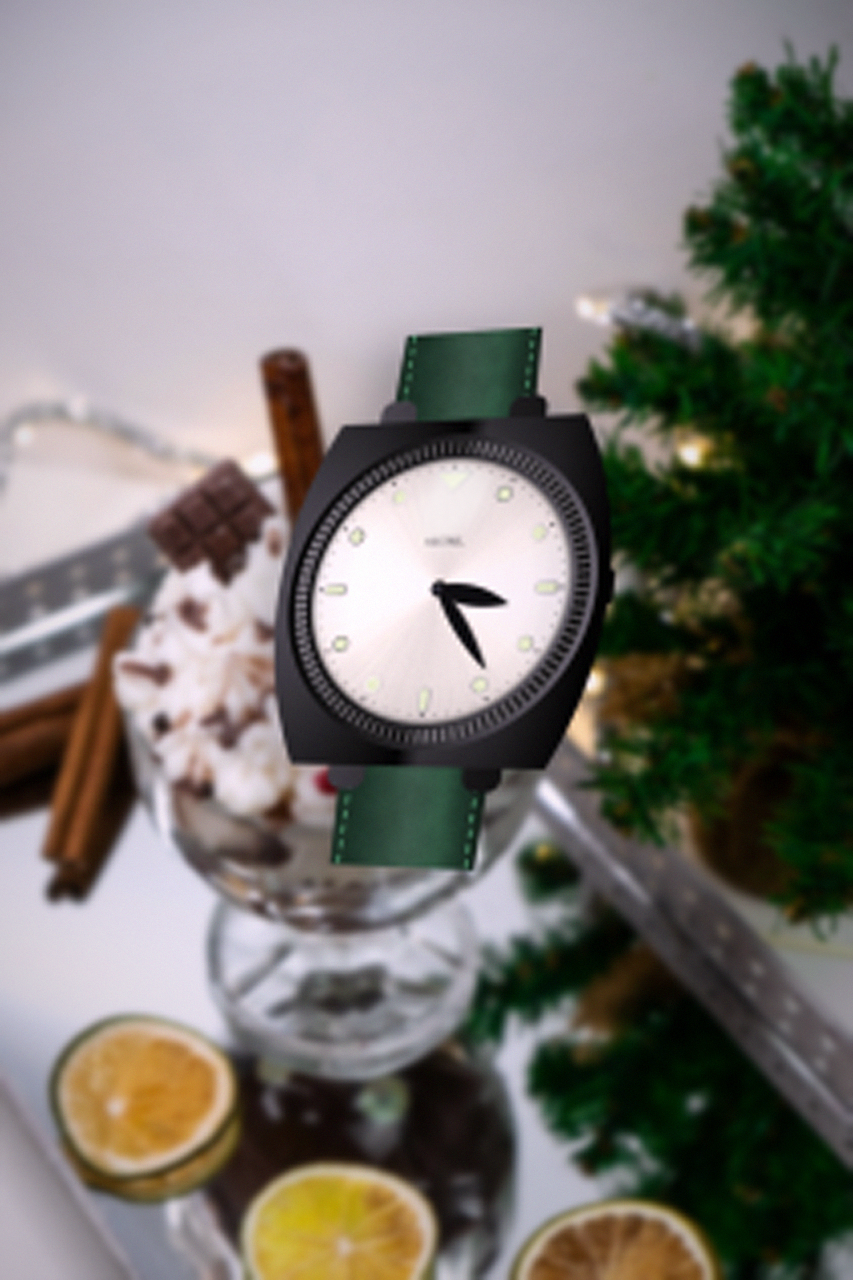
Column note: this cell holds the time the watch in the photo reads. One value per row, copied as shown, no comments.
3:24
